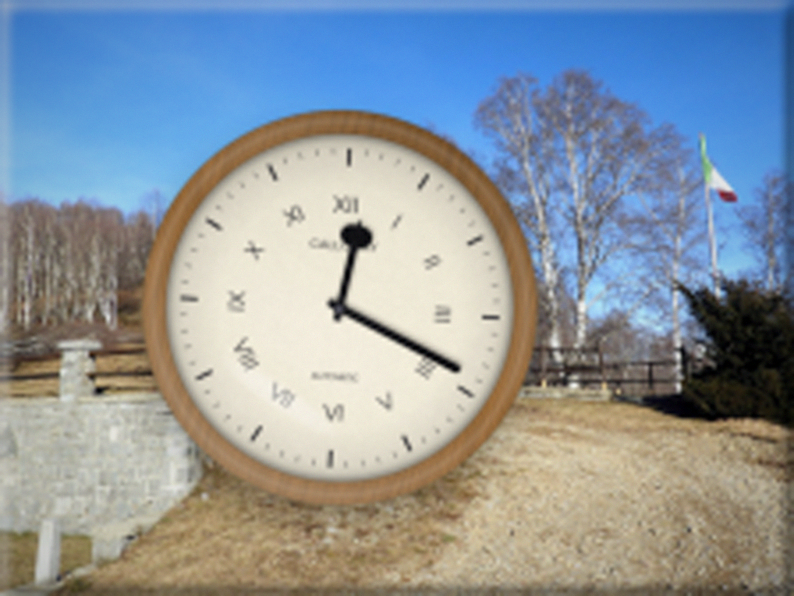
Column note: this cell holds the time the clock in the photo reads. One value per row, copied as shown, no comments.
12:19
